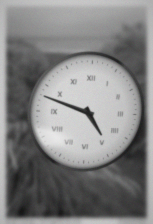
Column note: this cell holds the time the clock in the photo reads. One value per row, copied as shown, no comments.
4:48
